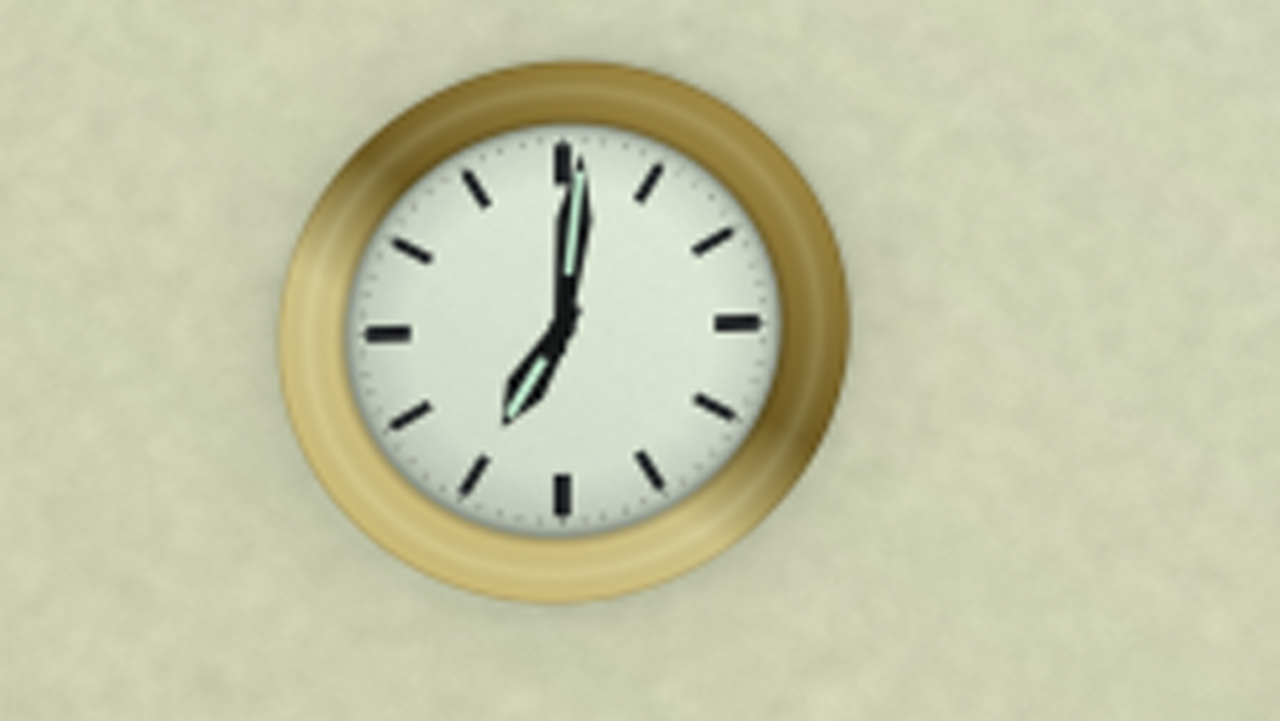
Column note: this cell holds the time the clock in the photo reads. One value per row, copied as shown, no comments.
7:01
